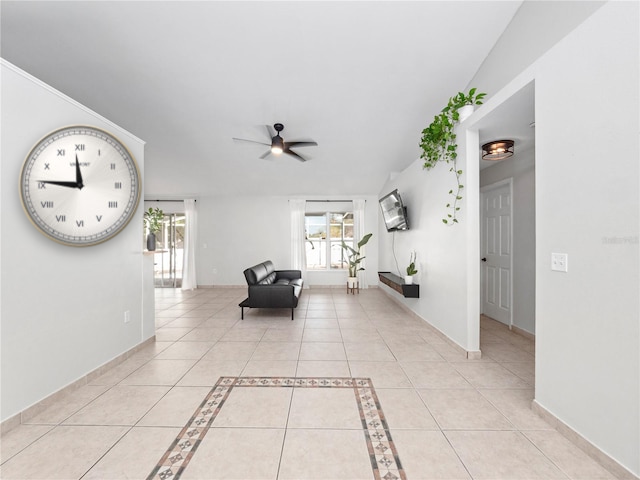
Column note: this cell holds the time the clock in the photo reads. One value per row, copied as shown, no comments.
11:46
